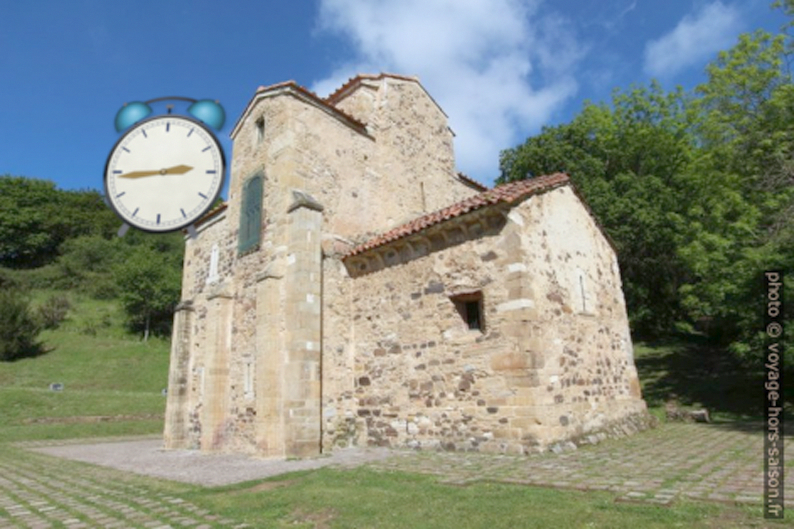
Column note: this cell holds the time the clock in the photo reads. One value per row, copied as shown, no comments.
2:44
